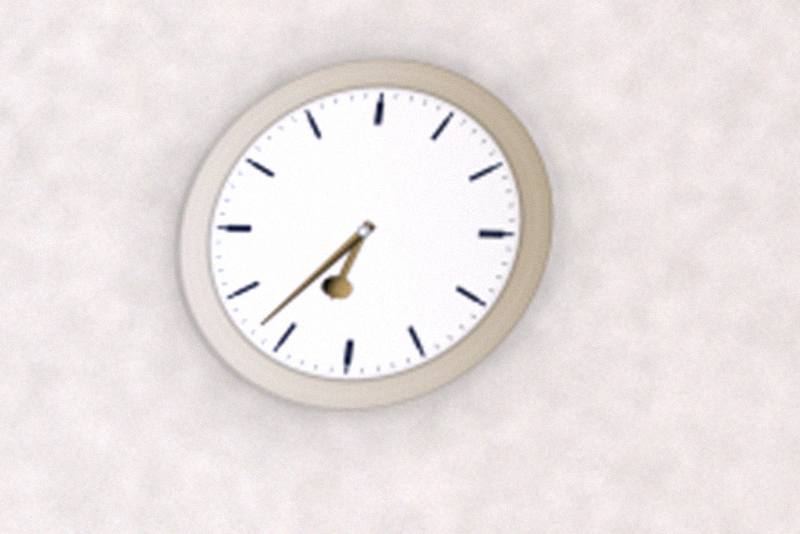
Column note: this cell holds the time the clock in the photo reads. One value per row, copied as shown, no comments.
6:37
